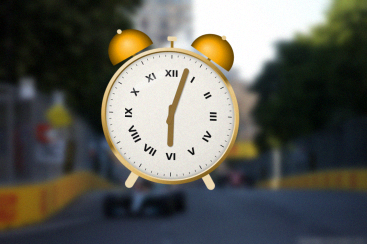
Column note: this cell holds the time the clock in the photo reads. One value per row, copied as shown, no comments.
6:03
